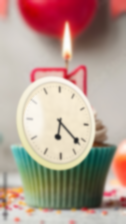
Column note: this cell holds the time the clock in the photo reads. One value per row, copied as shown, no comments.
6:22
